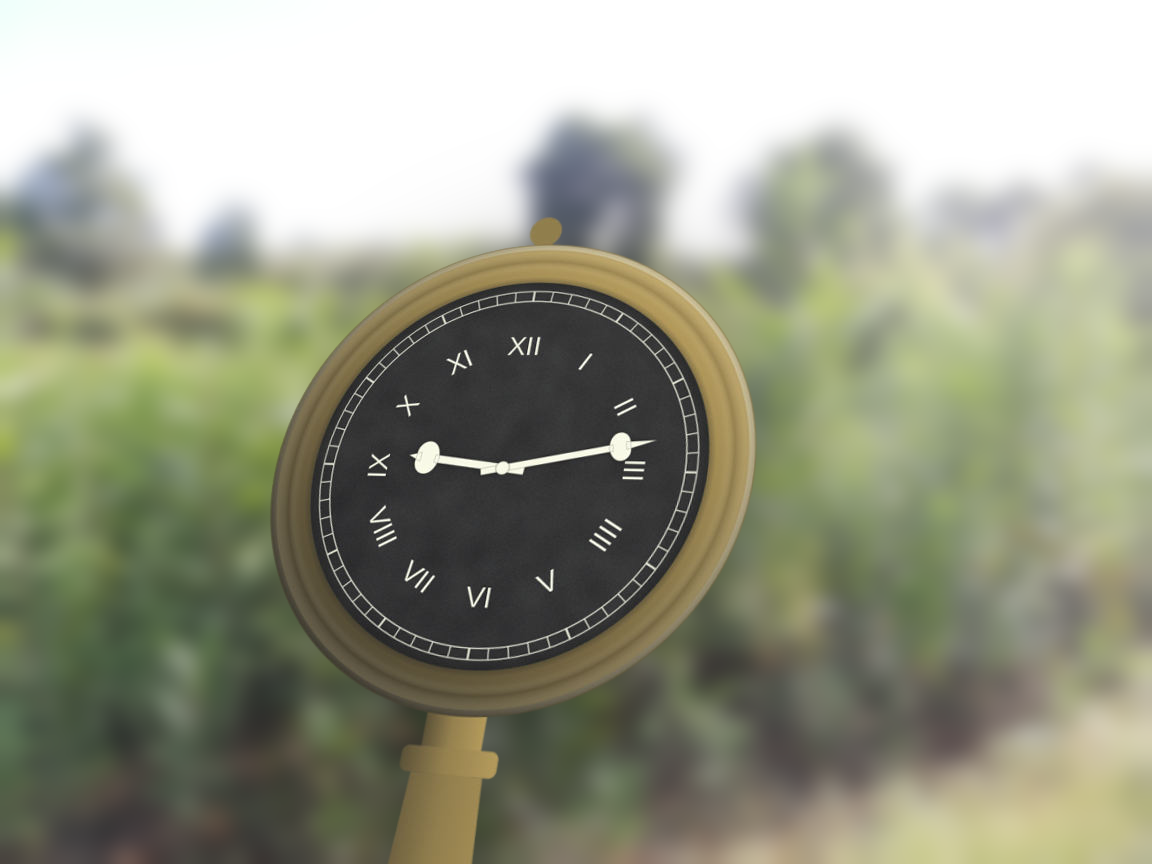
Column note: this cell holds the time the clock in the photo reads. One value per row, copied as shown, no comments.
9:13
